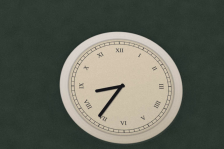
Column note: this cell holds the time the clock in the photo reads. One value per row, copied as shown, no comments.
8:36
